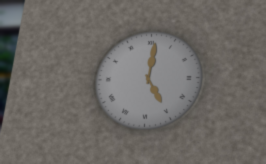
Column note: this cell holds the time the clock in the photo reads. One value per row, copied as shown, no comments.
5:01
